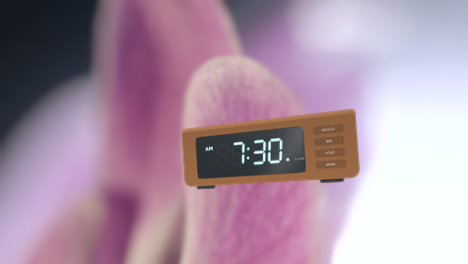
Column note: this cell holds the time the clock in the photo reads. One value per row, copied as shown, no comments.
7:30
